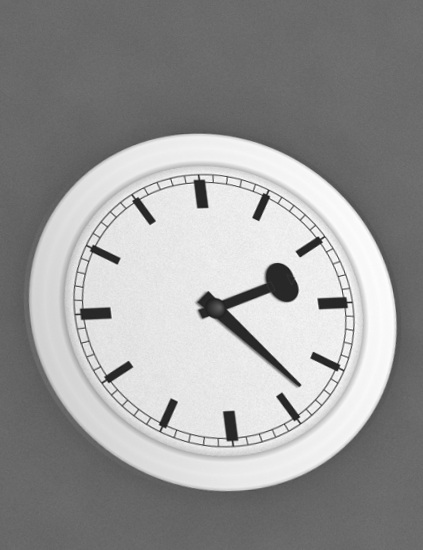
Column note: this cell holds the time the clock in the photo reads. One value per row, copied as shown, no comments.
2:23
